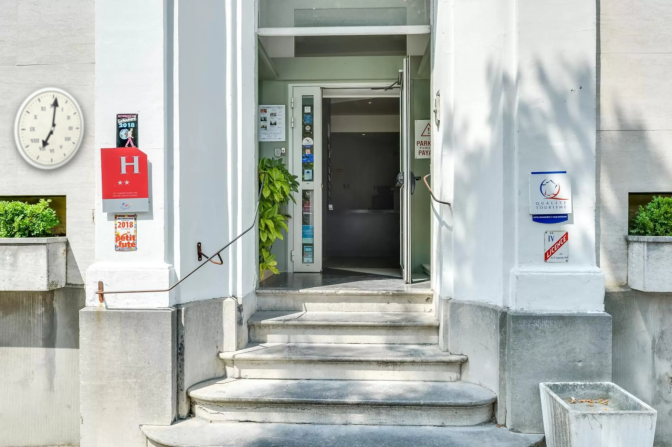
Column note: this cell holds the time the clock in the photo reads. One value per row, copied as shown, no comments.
7:01
